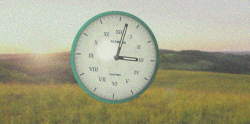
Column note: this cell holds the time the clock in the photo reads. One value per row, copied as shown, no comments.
3:02
